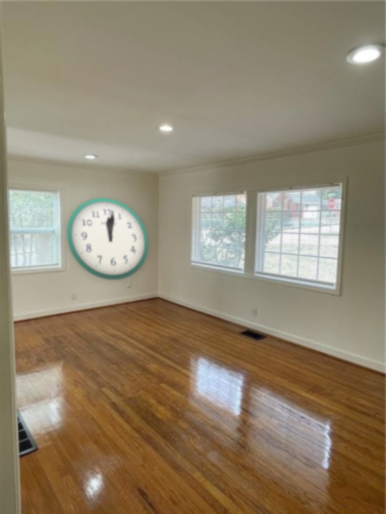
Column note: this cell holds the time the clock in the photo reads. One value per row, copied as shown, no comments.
12:02
